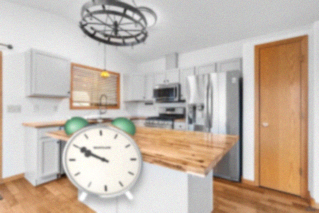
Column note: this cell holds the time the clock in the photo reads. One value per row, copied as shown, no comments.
9:50
